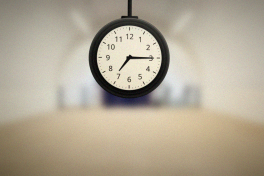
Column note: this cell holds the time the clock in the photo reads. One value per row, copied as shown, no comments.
7:15
